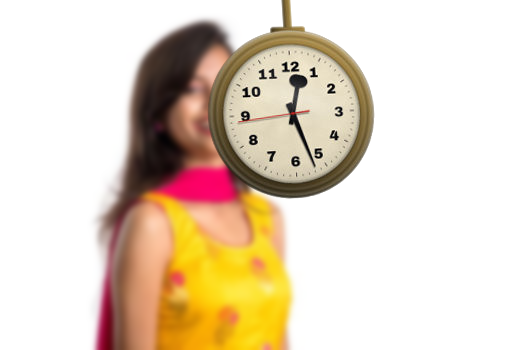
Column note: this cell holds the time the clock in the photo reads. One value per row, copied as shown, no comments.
12:26:44
